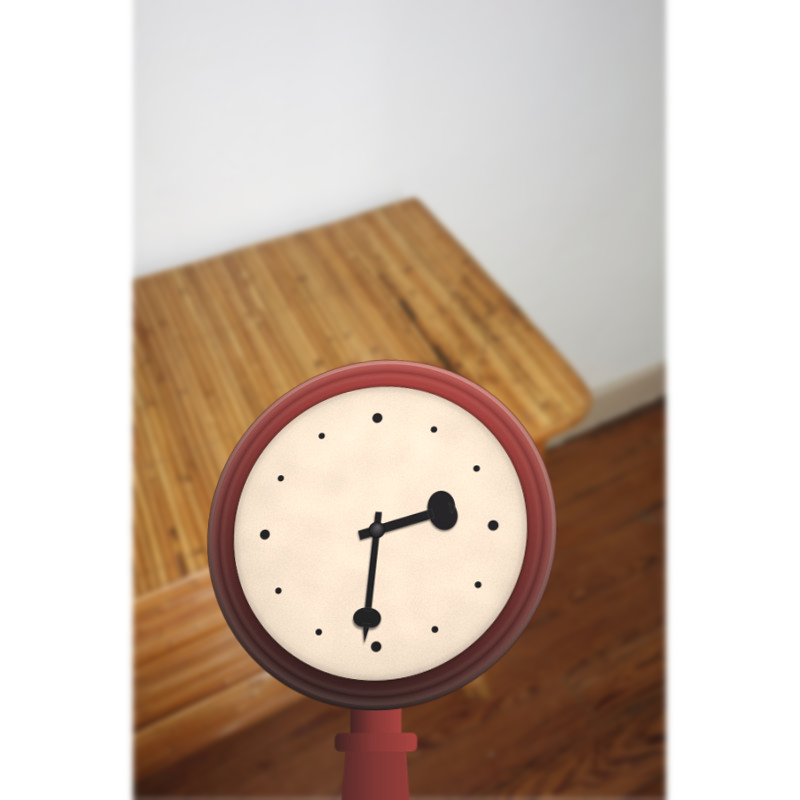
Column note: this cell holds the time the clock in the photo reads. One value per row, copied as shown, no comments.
2:31
